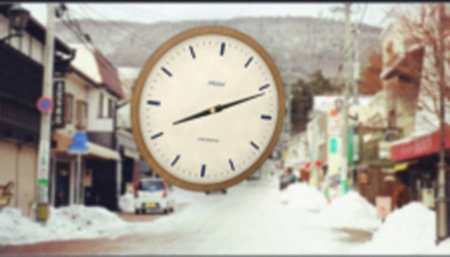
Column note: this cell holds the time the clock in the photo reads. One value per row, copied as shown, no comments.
8:11
